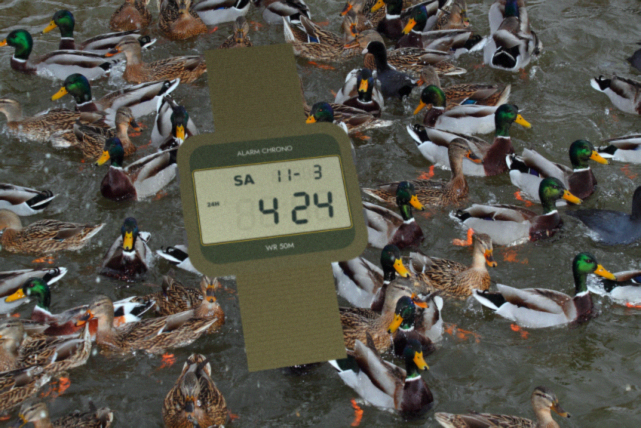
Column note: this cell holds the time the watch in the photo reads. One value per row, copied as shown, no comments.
4:24
